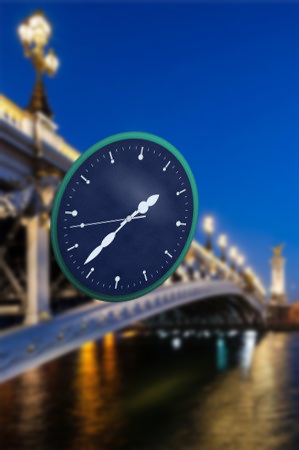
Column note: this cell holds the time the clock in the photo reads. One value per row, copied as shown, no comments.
1:36:43
